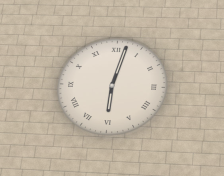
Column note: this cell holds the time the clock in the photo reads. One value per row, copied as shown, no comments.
6:02
